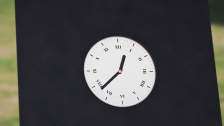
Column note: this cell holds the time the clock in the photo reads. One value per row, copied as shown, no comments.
12:38
